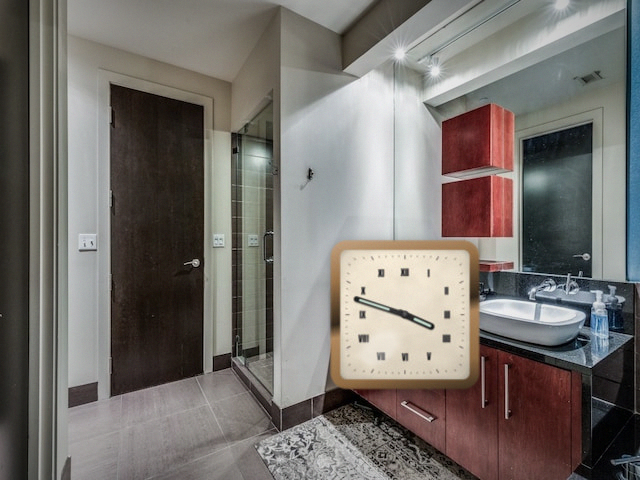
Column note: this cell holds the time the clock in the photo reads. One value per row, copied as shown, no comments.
3:48
